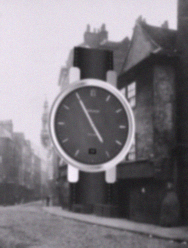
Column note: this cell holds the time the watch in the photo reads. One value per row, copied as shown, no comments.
4:55
